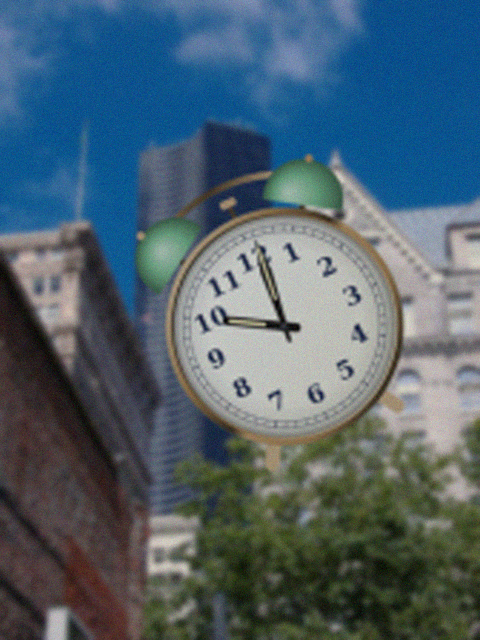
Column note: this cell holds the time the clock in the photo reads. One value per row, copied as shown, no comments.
10:01
